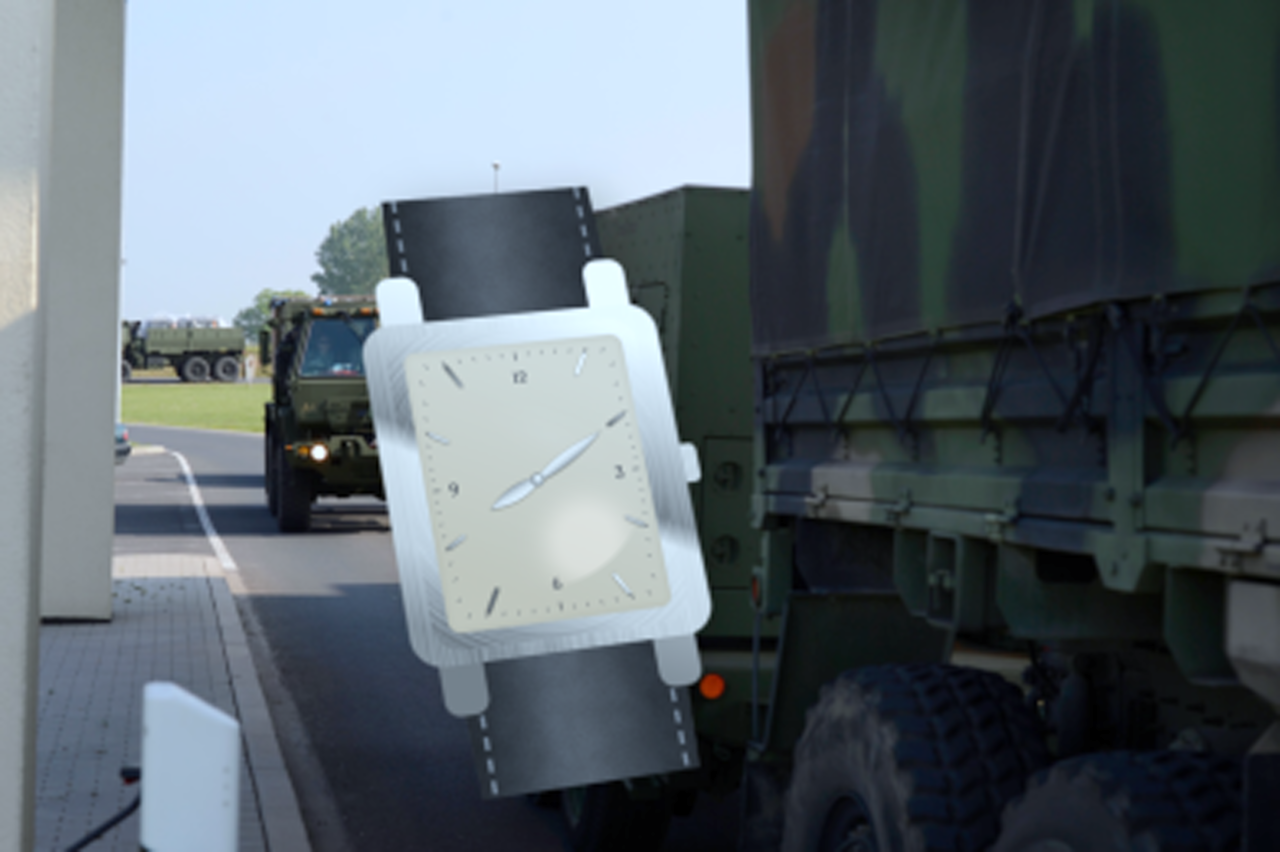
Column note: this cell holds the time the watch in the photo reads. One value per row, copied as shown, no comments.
8:10
